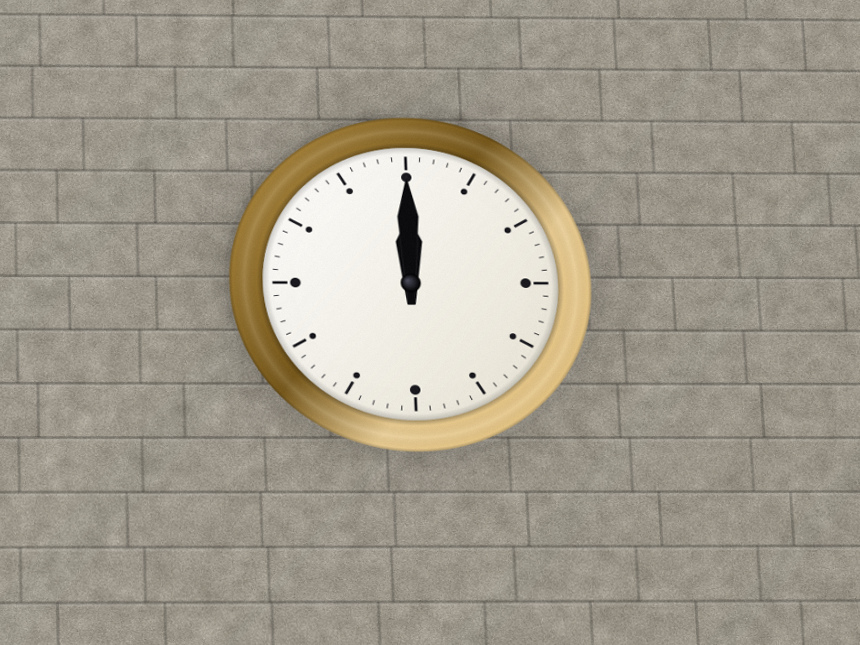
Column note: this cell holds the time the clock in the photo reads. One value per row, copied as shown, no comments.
12:00
